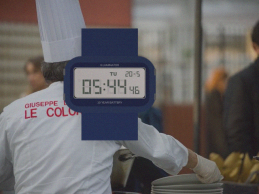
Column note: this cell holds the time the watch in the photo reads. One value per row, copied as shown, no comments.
5:44:46
